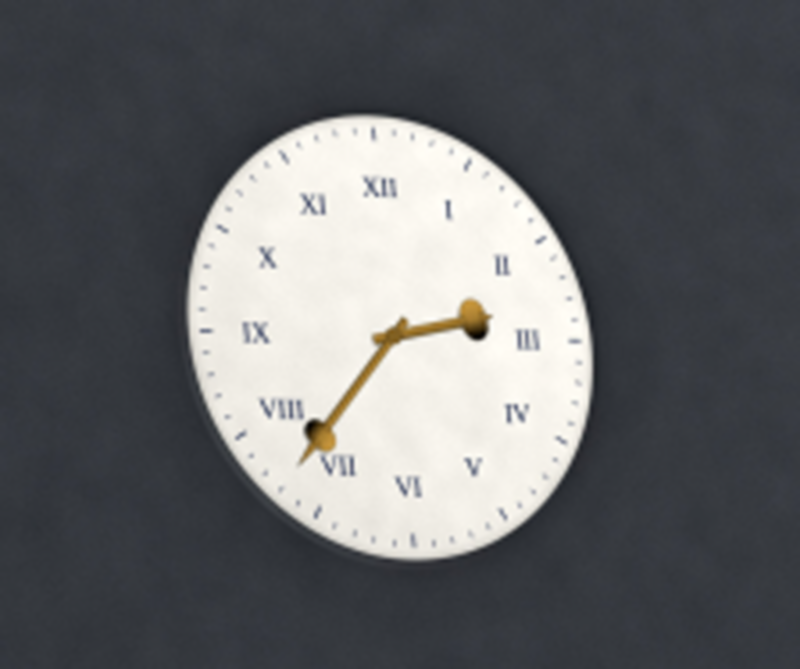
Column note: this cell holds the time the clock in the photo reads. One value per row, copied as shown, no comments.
2:37
